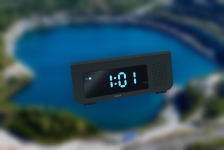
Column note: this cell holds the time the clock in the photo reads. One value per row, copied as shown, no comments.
1:01
